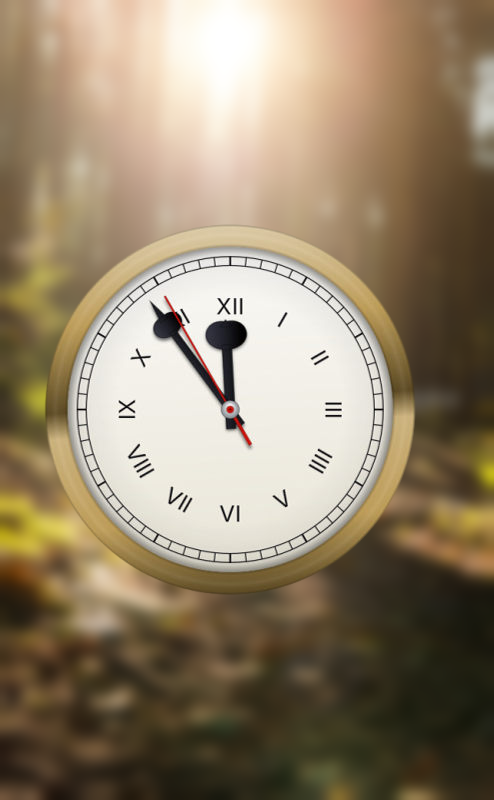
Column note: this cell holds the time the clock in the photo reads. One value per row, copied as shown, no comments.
11:53:55
